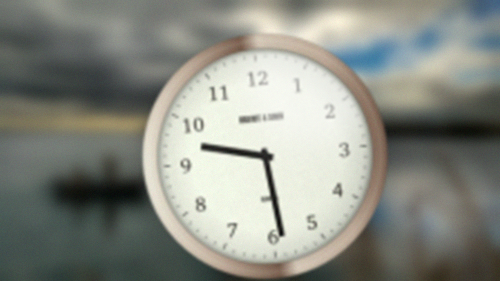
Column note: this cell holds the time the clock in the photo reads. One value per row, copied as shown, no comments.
9:29
